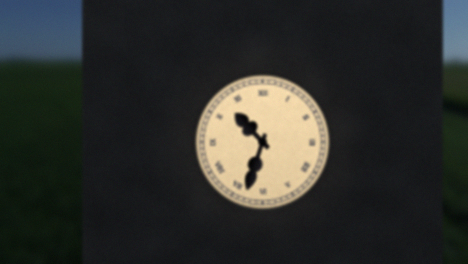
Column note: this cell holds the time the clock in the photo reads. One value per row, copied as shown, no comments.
10:33
